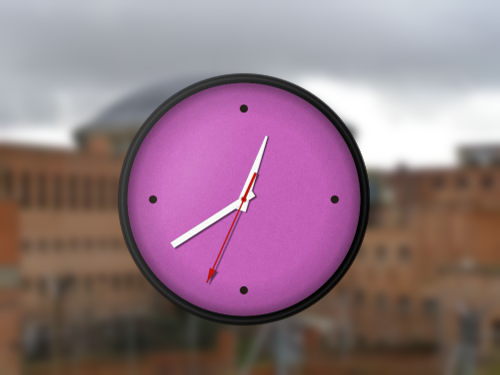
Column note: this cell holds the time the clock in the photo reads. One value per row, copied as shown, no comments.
12:39:34
